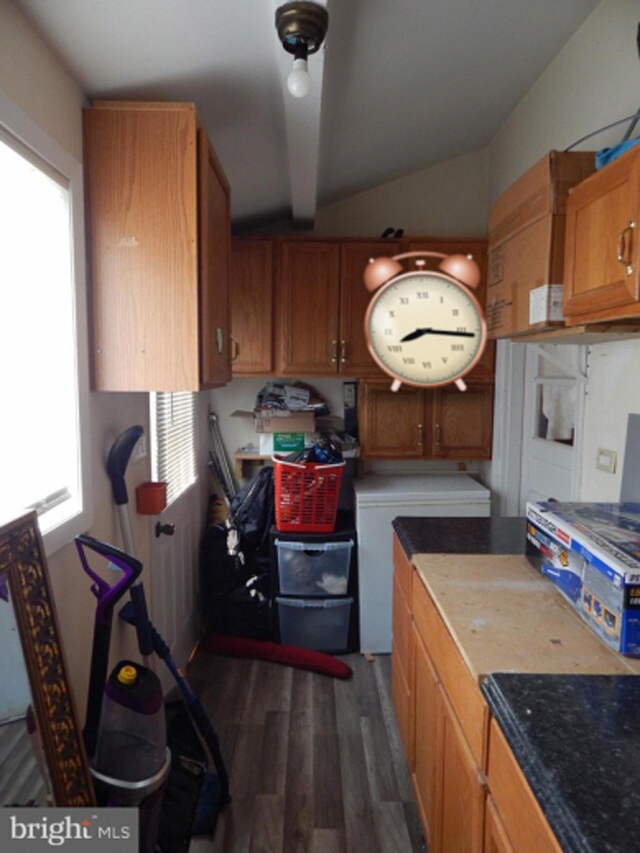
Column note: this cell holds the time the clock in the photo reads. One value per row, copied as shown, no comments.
8:16
